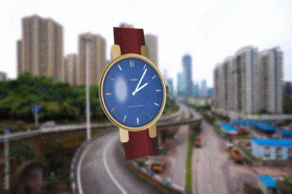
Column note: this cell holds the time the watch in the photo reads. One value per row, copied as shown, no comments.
2:06
